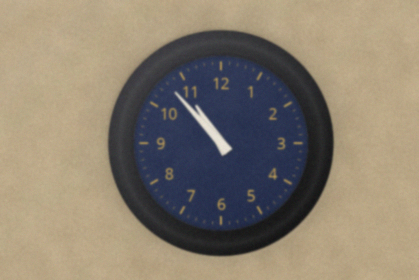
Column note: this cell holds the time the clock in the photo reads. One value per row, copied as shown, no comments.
10:53
